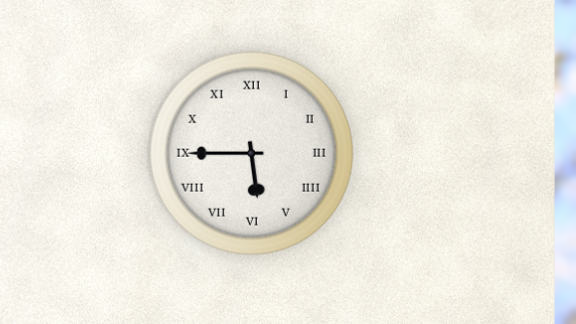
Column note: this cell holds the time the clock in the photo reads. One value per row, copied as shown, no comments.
5:45
